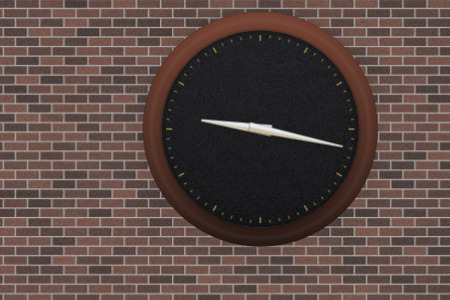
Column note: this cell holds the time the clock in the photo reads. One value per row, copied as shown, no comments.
9:17
